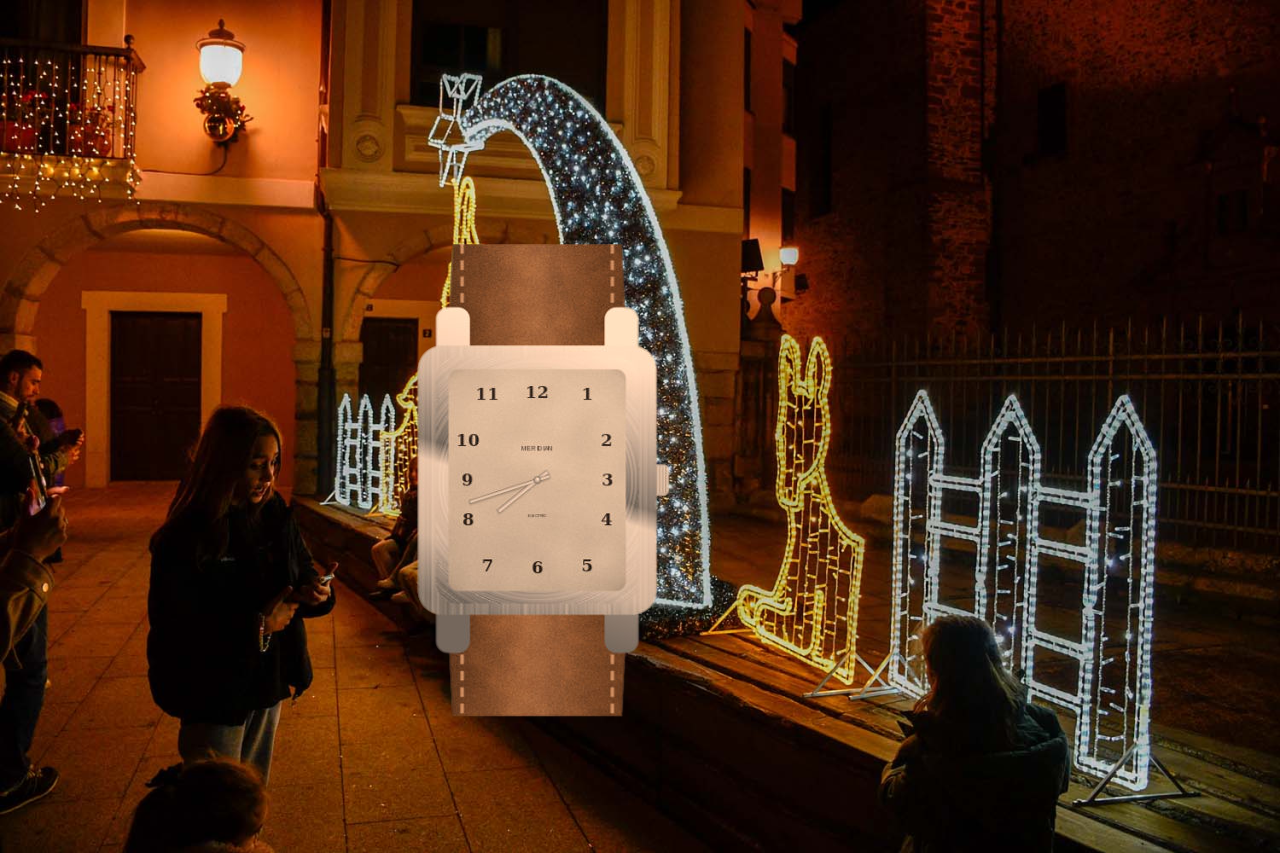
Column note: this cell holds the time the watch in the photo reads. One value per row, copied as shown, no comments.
7:42
